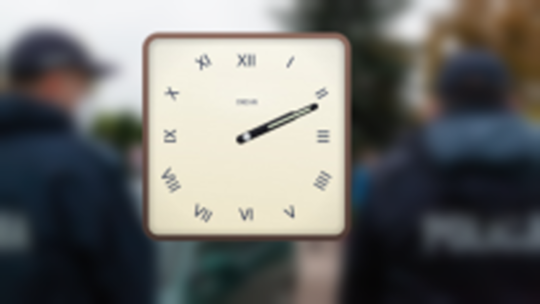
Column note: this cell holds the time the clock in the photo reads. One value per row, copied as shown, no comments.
2:11
